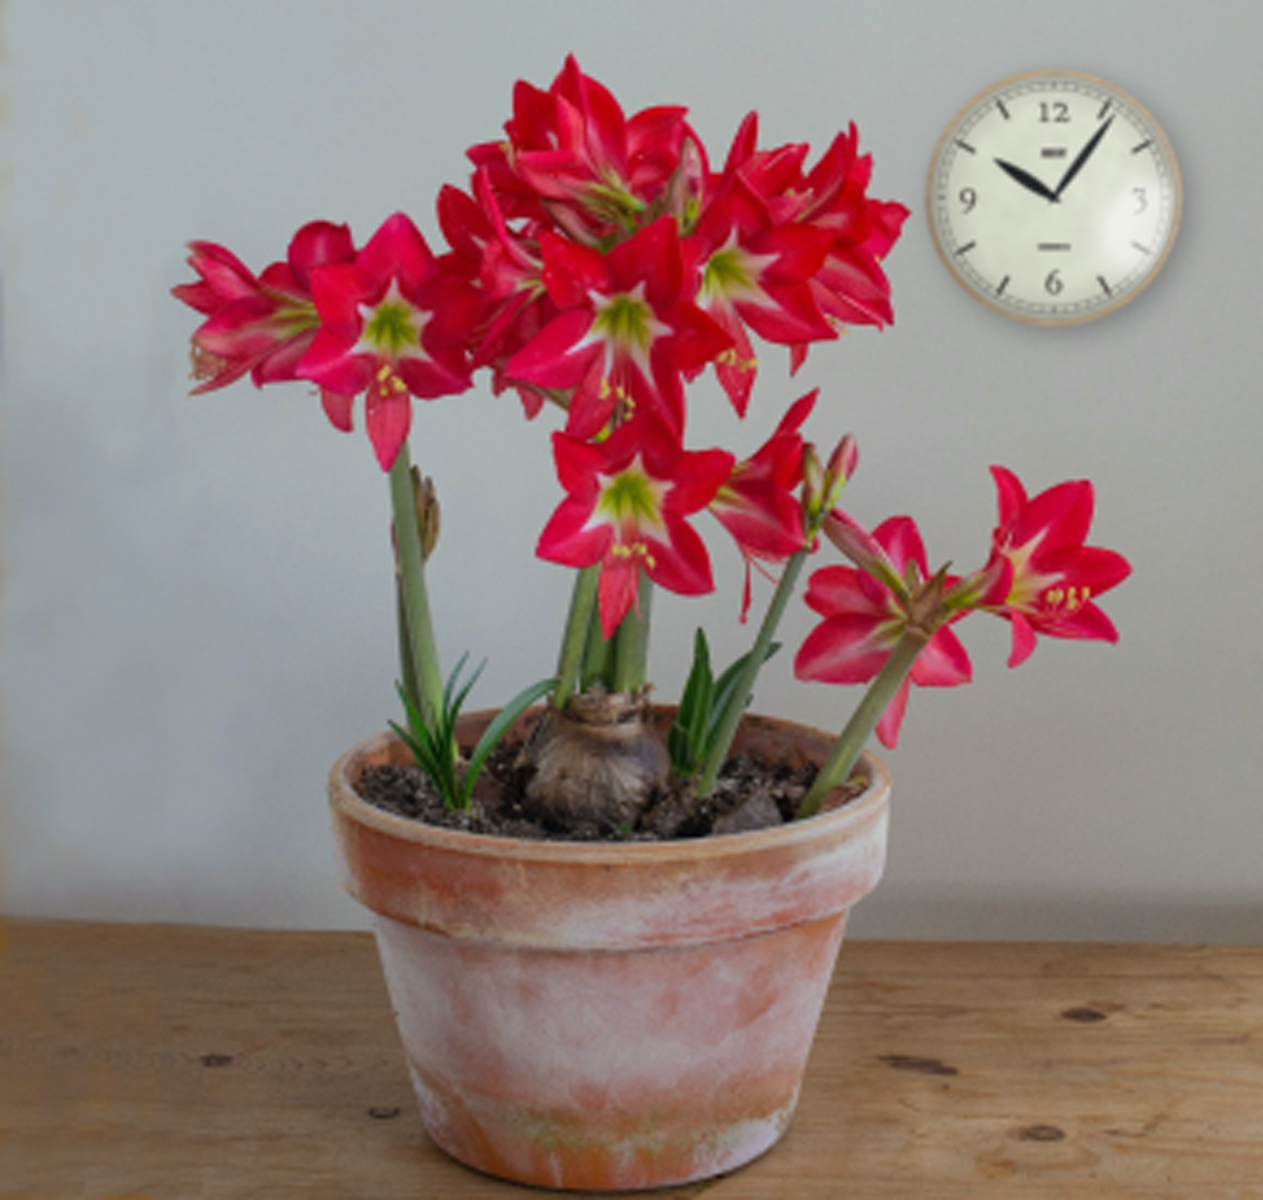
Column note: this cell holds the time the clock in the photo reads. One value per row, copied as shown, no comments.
10:06
